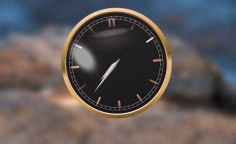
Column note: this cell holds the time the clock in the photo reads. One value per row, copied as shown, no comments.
7:37
